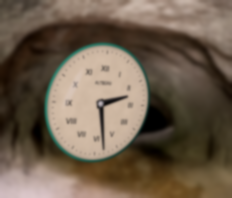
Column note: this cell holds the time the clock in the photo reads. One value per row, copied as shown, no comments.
2:28
